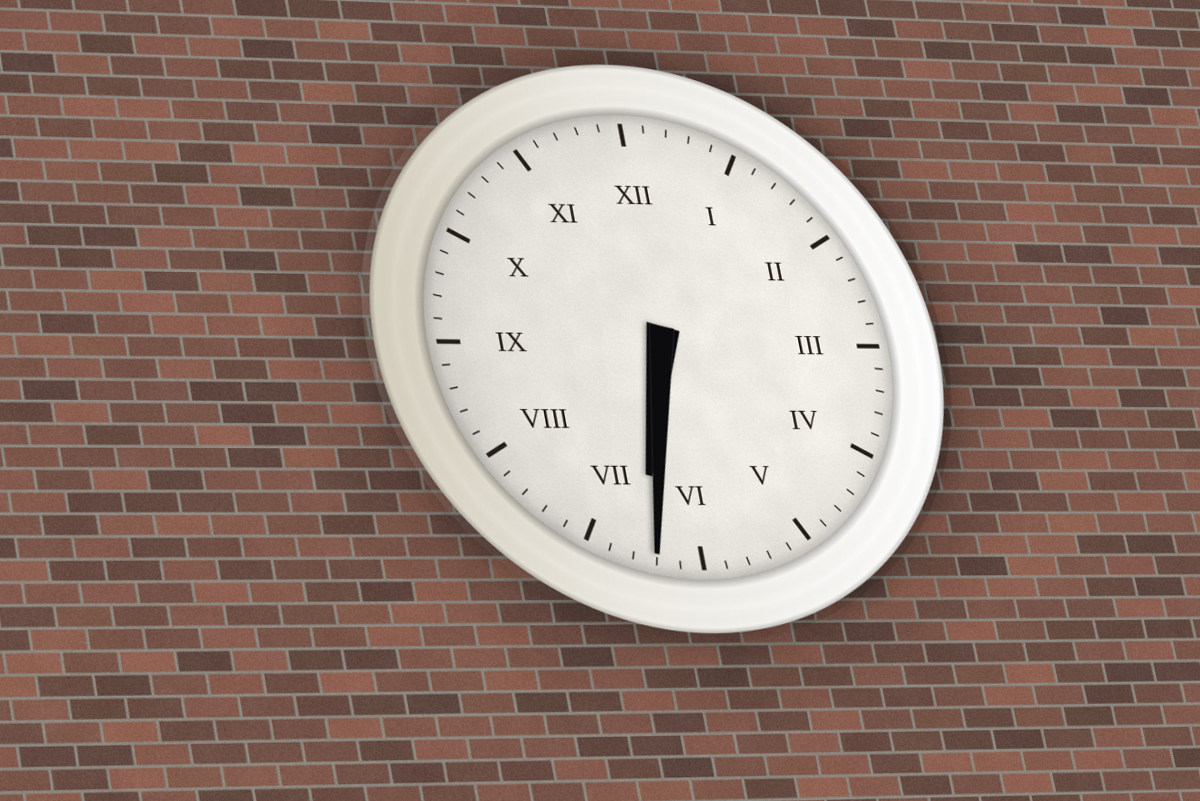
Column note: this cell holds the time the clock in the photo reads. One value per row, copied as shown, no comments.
6:32
